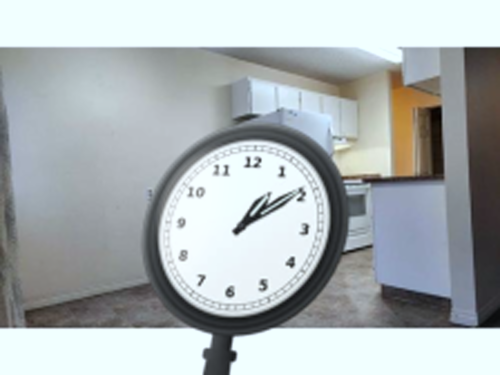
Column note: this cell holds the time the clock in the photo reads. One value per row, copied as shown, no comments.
1:09
